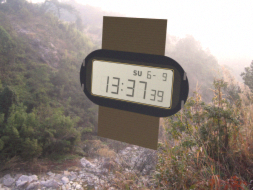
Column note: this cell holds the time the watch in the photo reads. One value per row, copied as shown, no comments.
13:37:39
